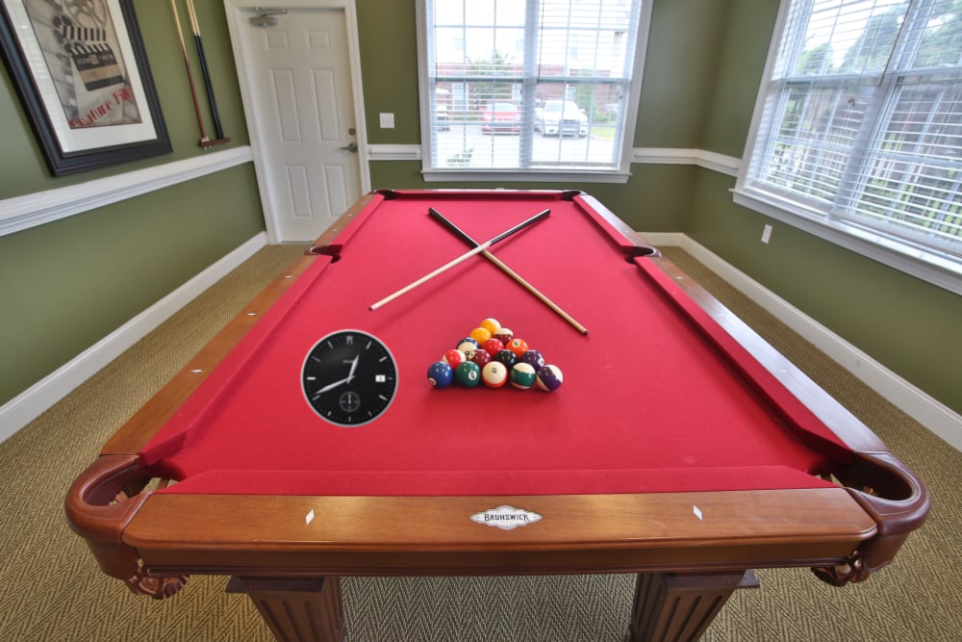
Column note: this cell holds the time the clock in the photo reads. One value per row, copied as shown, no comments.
12:41
